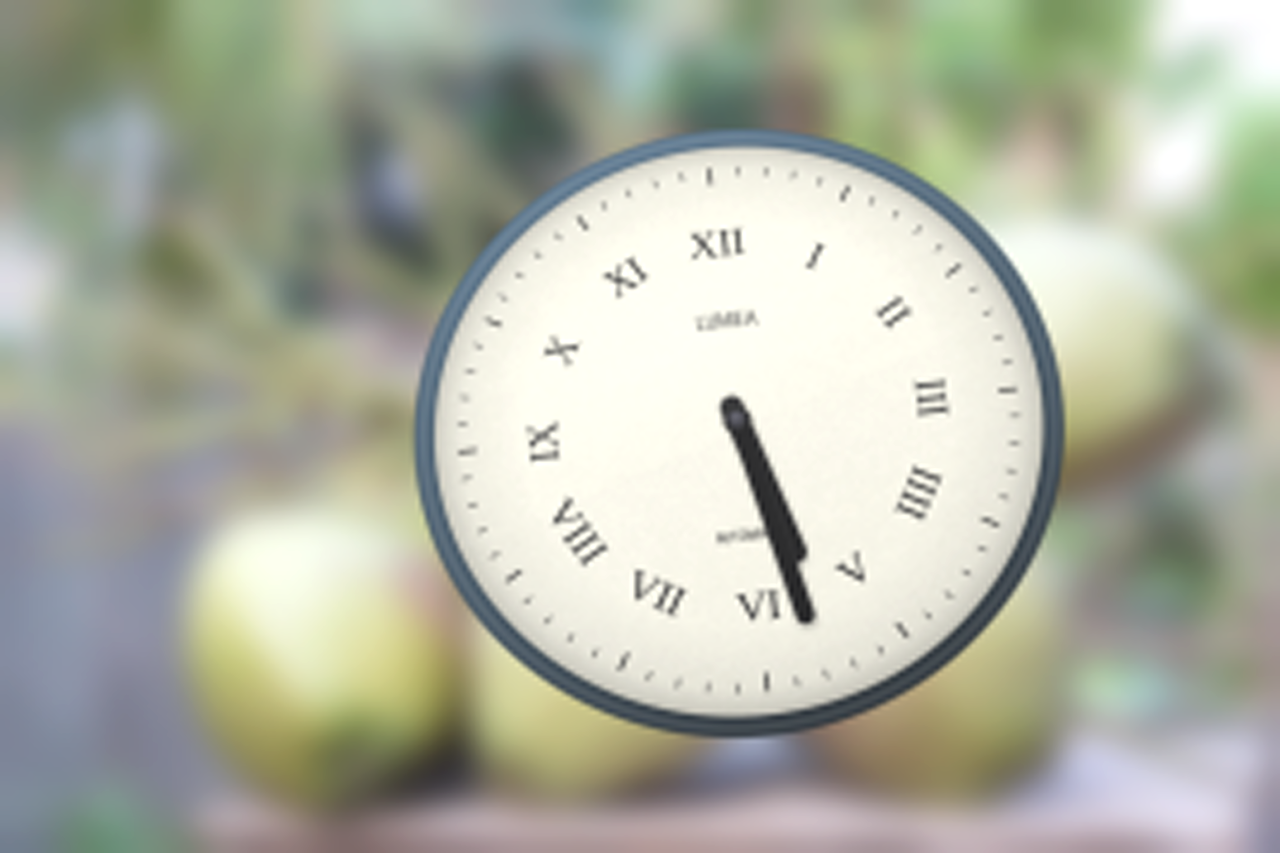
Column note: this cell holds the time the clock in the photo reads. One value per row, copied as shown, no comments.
5:28
